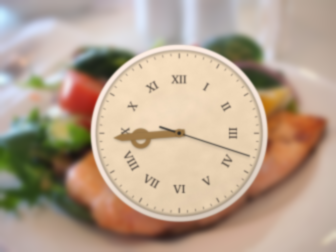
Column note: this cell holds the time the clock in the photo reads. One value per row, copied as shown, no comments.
8:44:18
